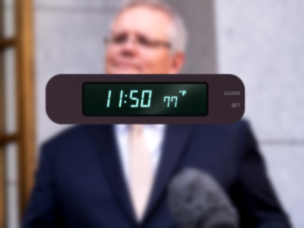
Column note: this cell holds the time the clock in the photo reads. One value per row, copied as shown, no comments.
11:50
